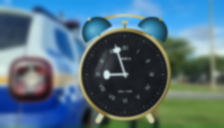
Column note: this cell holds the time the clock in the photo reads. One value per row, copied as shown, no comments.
8:57
